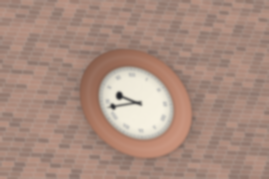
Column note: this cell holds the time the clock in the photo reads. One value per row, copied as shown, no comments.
9:43
